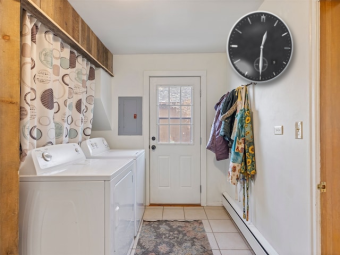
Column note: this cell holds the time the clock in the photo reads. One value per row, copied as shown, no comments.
12:30
